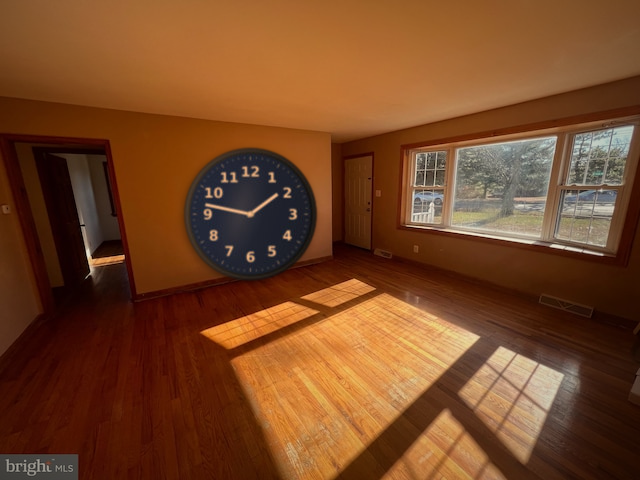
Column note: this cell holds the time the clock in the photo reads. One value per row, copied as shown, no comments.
1:47
